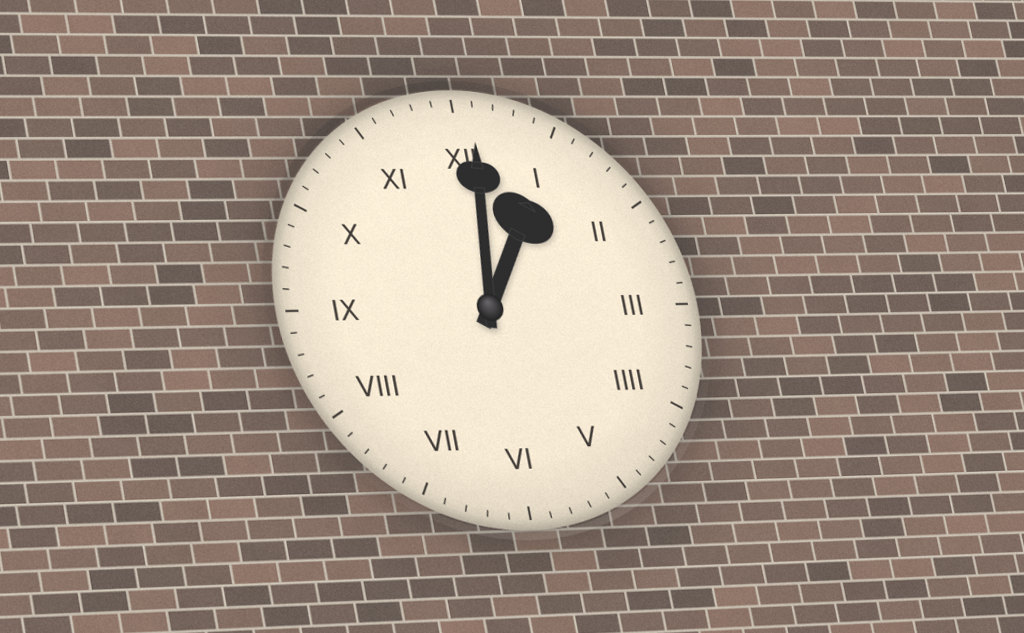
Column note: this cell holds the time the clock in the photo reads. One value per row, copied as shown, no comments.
1:01
